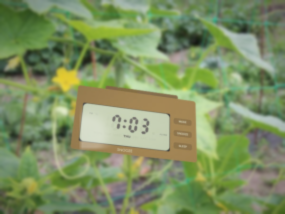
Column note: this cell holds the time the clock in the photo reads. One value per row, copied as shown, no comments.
7:03
